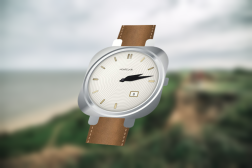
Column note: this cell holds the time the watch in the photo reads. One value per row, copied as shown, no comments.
2:13
